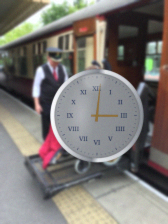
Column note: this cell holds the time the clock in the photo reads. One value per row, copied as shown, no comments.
3:01
